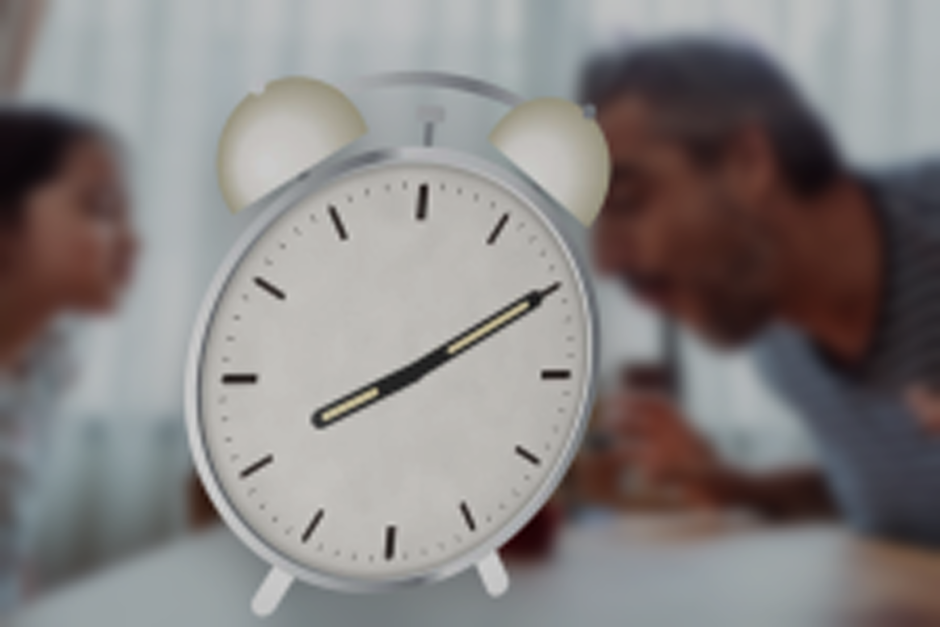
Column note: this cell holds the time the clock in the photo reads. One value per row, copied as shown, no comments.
8:10
